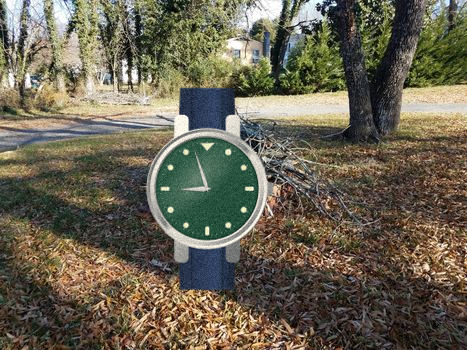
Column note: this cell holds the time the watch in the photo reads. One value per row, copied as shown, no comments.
8:57
